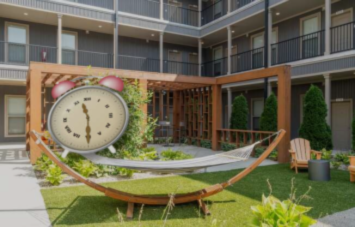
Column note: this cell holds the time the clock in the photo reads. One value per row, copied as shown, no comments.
11:30
